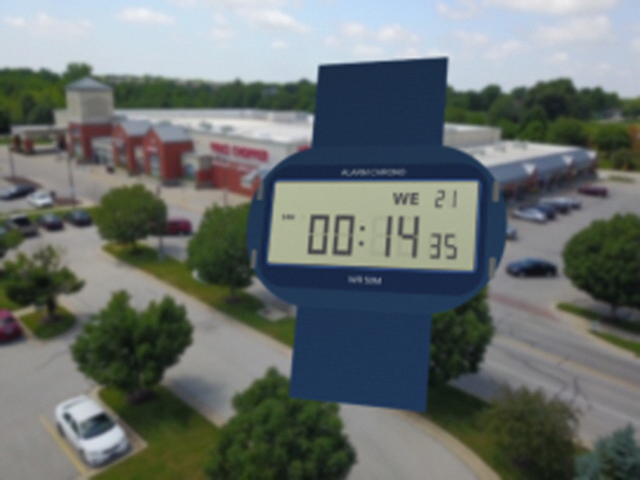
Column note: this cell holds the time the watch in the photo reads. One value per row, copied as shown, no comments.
0:14:35
